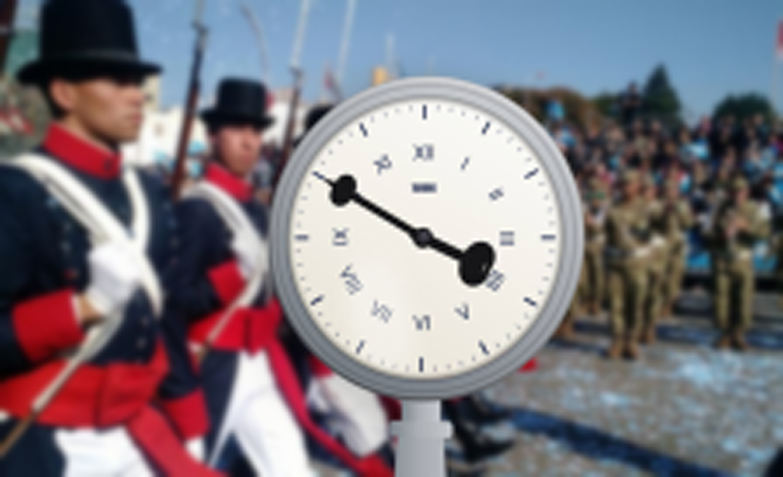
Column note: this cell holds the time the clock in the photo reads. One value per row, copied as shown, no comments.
3:50
